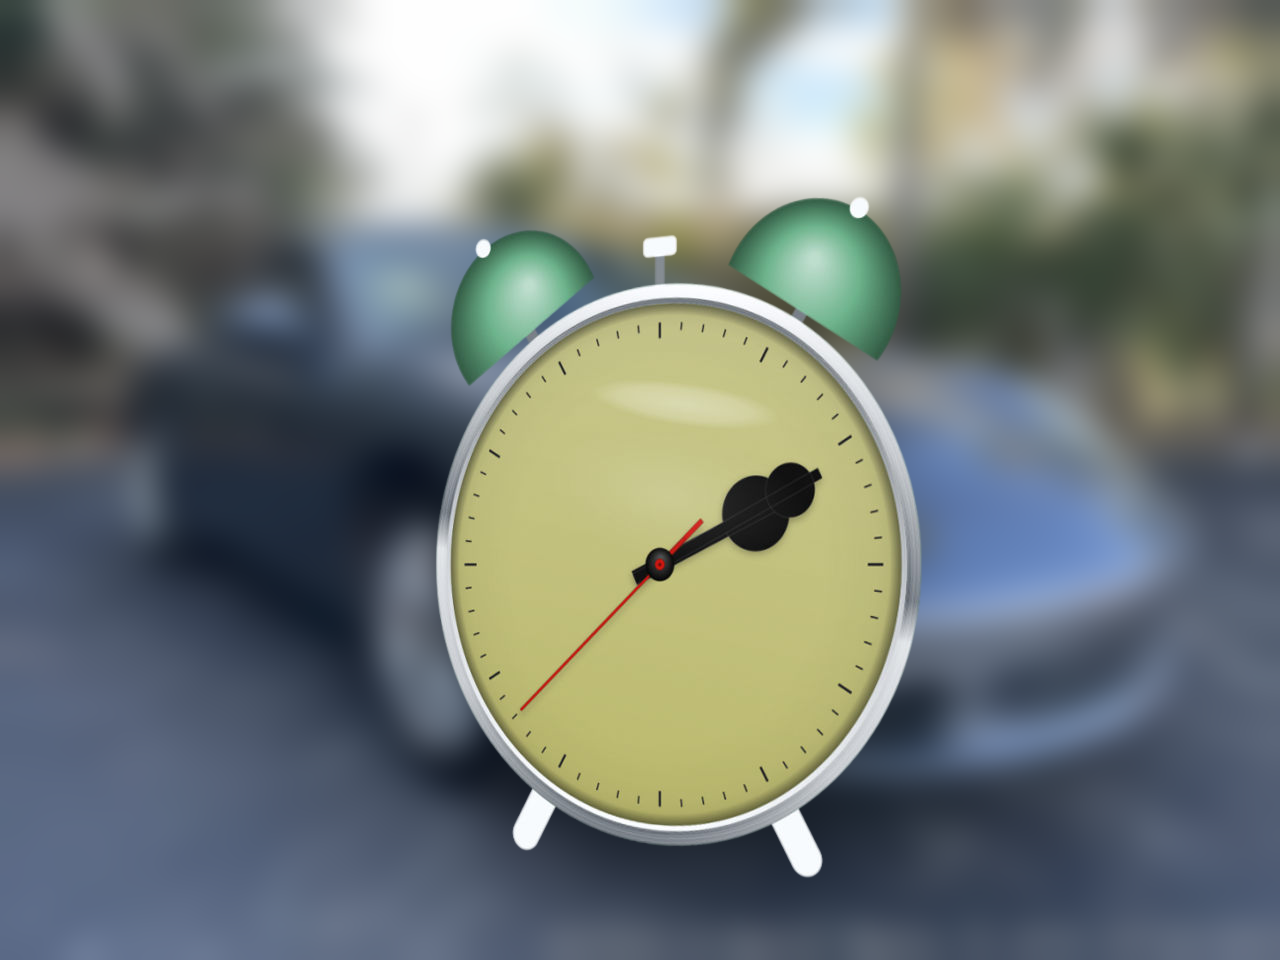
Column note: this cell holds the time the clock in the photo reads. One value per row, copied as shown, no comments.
2:10:38
